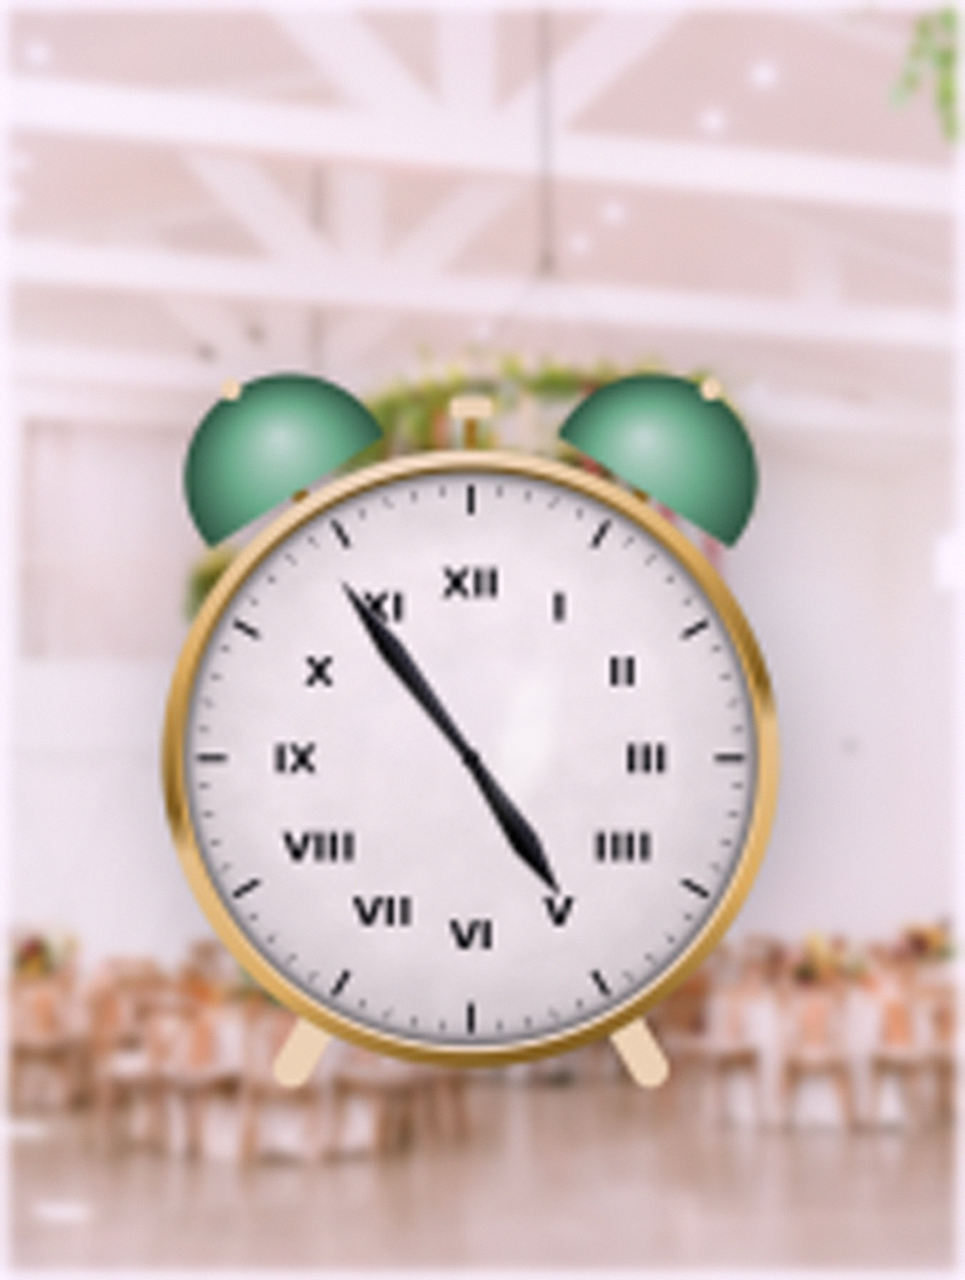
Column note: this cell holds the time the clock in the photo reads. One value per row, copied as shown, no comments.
4:54
